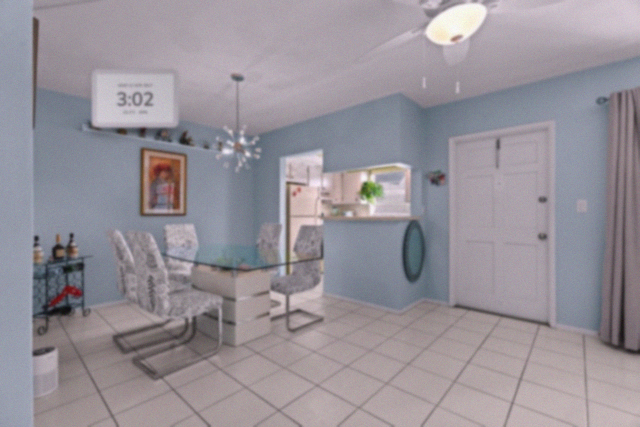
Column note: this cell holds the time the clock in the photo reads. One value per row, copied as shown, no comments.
3:02
